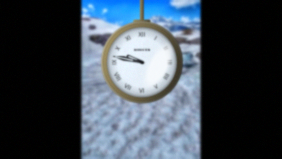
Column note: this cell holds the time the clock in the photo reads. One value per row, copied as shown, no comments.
9:47
